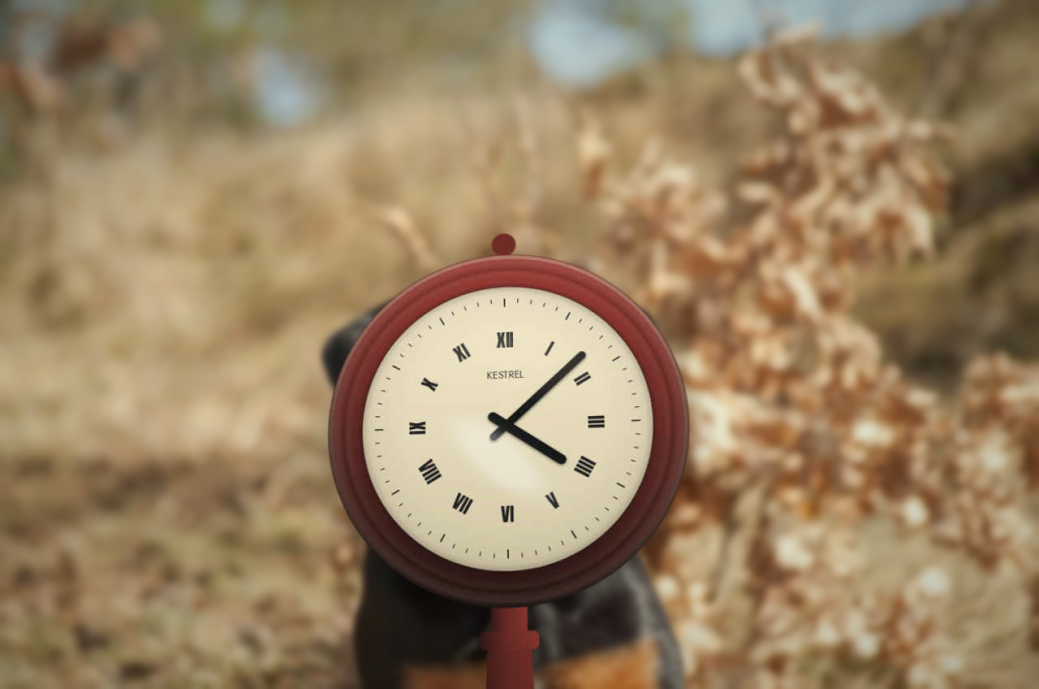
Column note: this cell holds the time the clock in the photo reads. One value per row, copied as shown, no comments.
4:08
